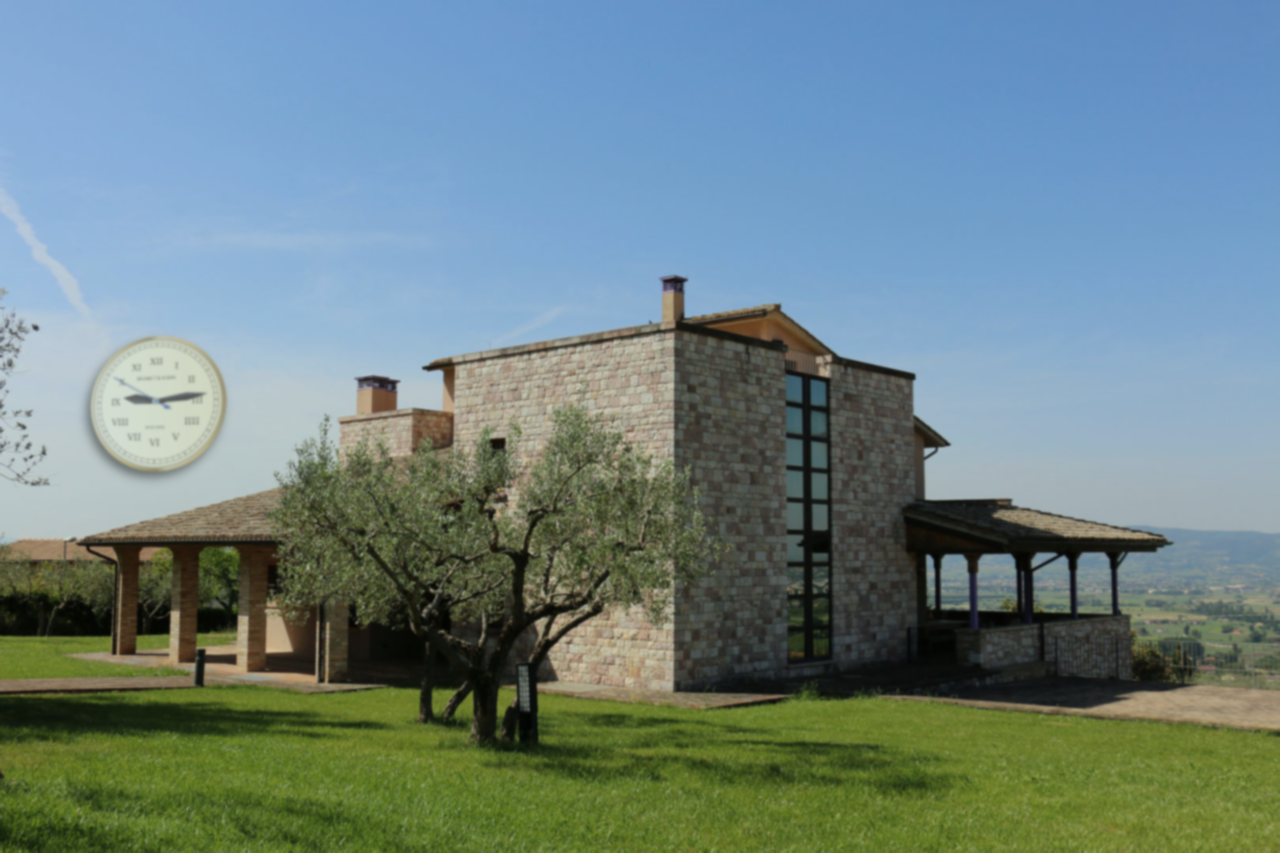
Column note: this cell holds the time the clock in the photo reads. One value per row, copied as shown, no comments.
9:13:50
